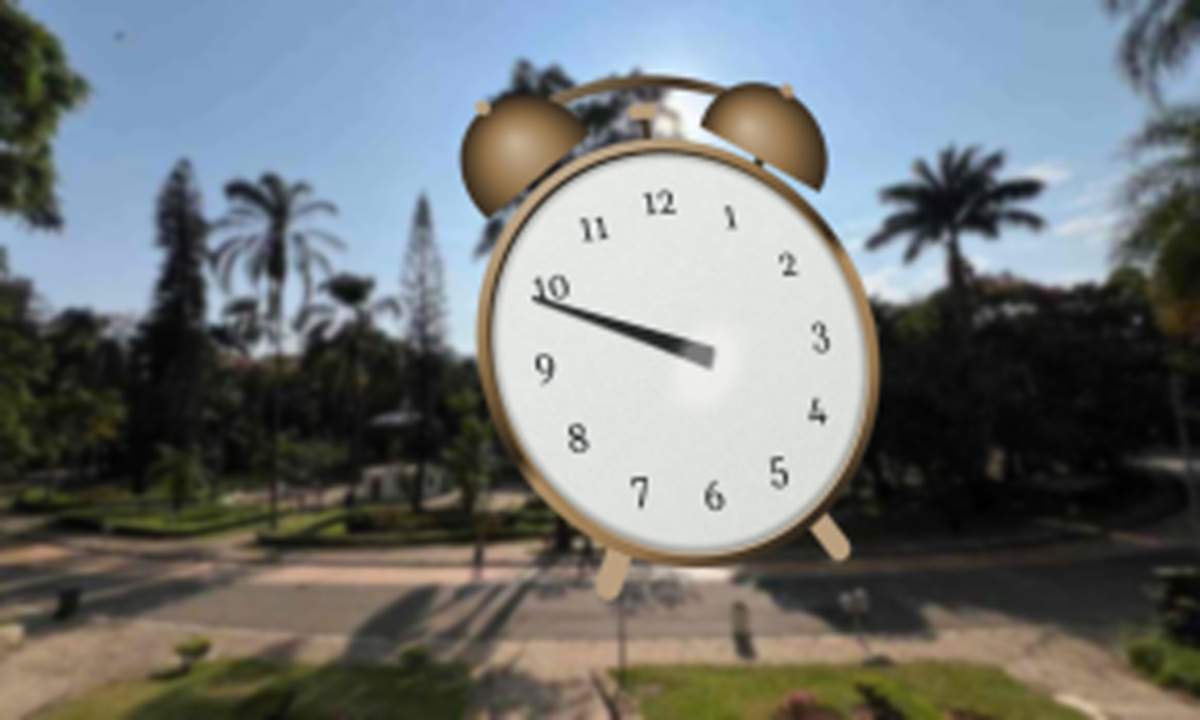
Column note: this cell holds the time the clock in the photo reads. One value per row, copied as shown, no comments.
9:49
